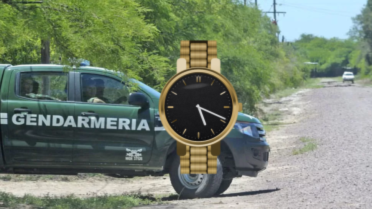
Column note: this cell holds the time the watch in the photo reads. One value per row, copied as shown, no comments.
5:19
